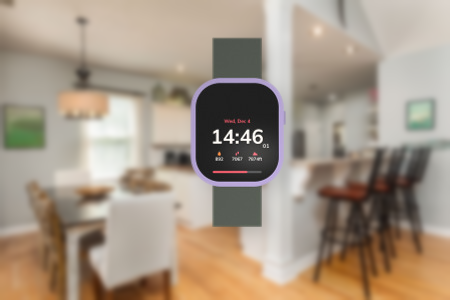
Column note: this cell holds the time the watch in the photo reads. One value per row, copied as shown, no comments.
14:46
